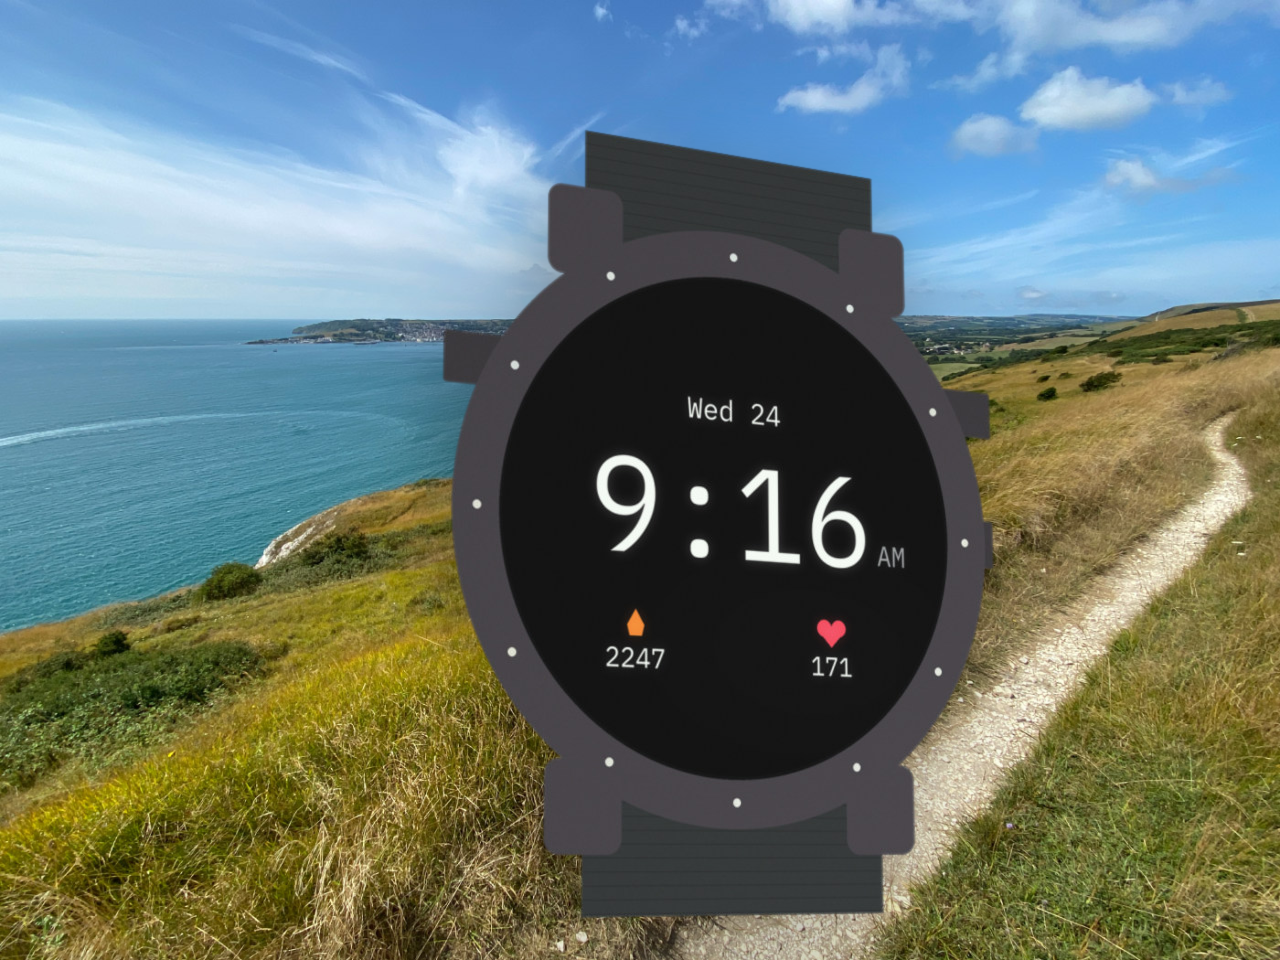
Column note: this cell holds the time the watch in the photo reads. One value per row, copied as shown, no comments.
9:16
